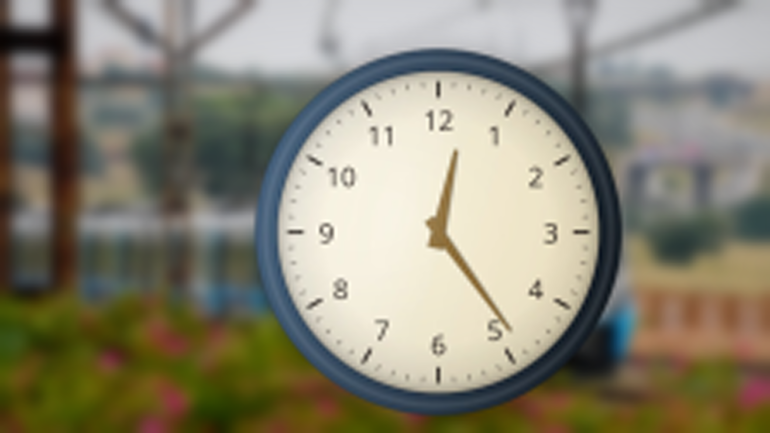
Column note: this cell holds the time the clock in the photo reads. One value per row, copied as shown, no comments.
12:24
